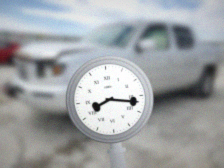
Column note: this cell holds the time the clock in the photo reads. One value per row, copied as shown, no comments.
8:17
